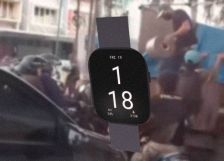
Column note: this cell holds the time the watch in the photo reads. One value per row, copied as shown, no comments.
1:18
